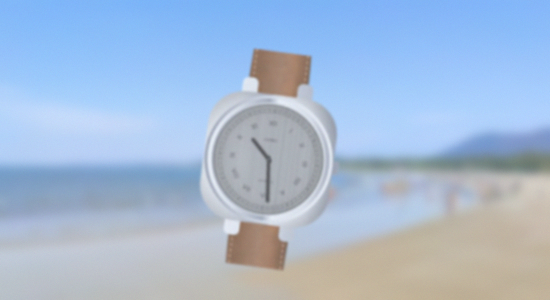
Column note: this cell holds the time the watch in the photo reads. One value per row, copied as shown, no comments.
10:29
